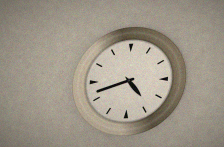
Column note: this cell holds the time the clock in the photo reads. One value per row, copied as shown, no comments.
4:42
